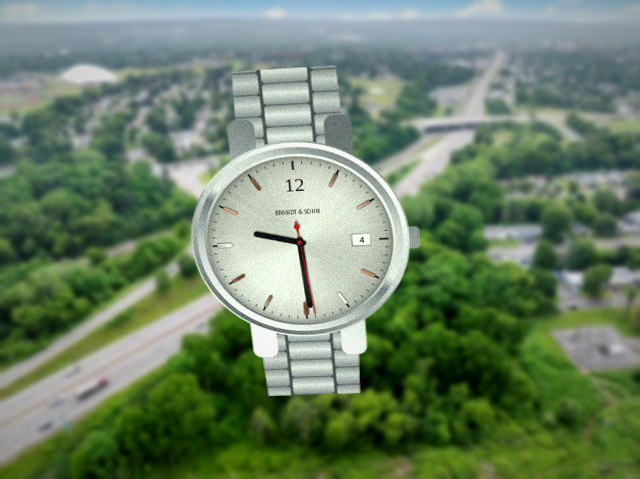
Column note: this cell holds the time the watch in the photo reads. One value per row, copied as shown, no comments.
9:29:29
